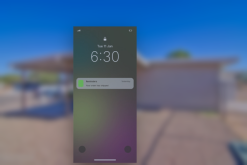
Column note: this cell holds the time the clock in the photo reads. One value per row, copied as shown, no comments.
6:30
